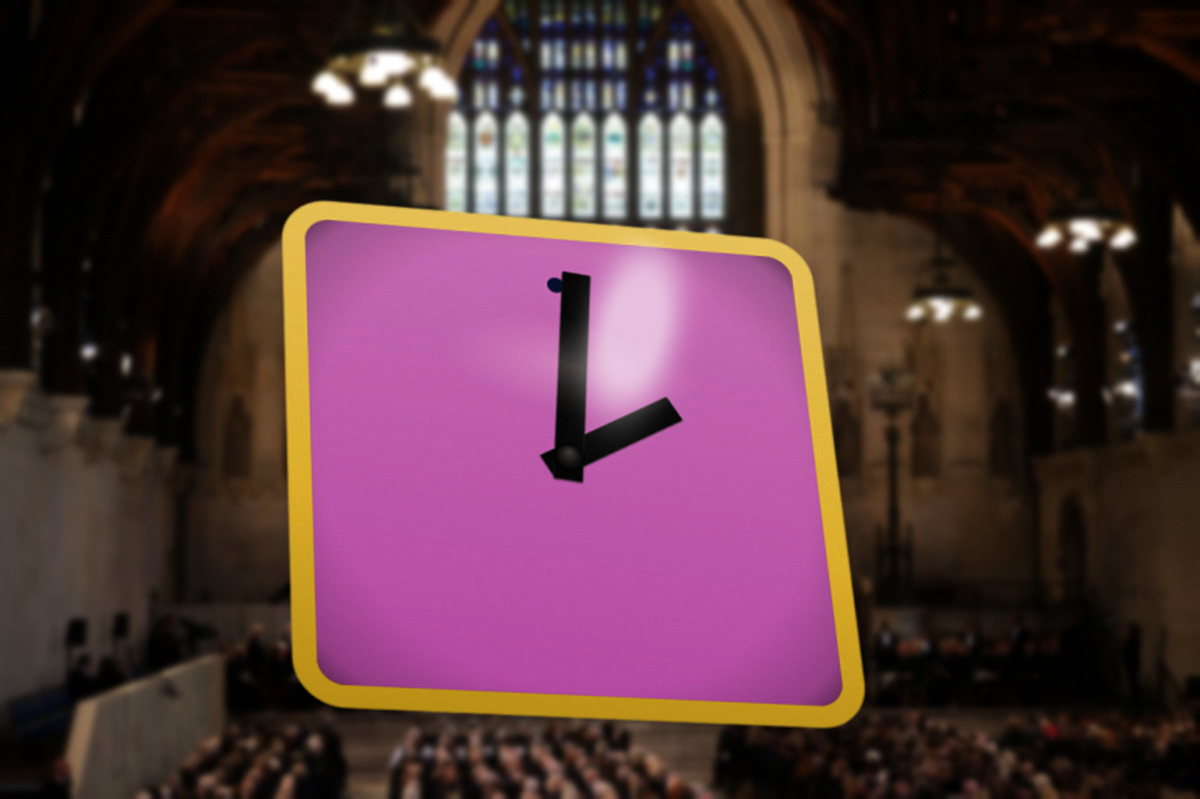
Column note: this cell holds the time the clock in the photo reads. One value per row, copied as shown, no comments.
2:01
